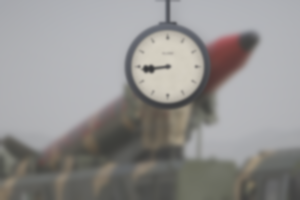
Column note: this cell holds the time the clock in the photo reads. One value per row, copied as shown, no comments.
8:44
